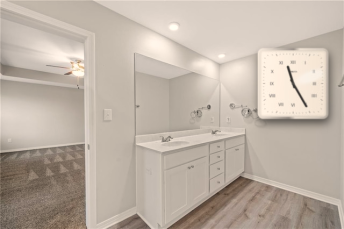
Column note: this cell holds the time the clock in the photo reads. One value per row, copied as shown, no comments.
11:25
